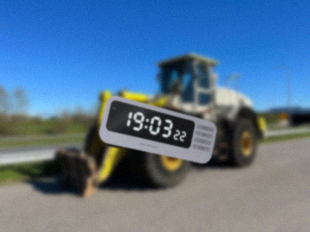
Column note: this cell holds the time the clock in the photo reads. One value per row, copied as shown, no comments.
19:03
